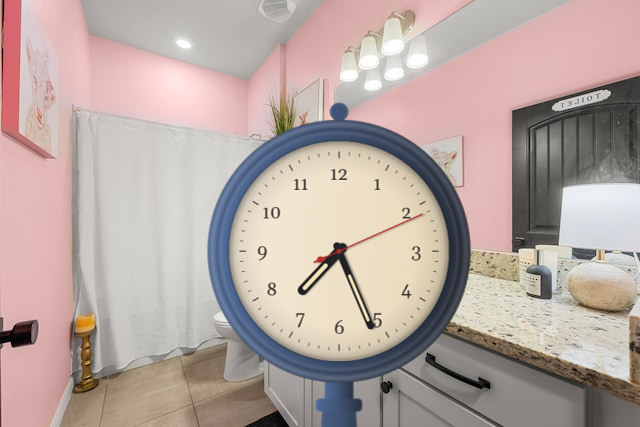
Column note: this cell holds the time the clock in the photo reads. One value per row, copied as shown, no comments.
7:26:11
